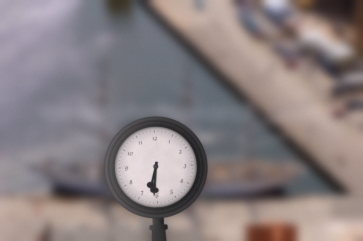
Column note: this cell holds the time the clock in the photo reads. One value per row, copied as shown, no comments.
6:31
